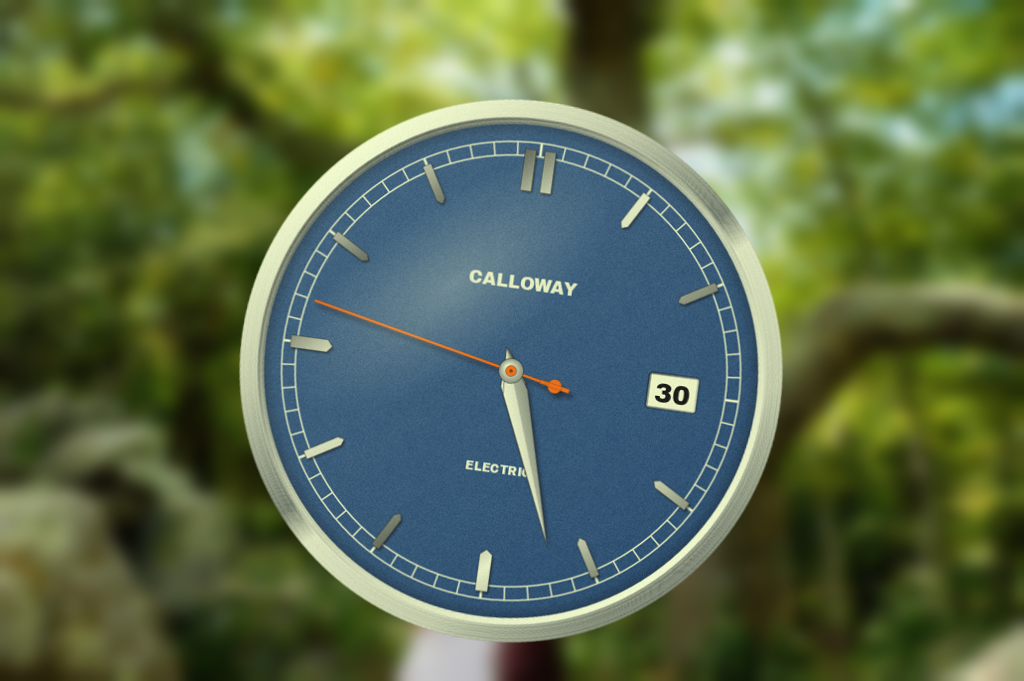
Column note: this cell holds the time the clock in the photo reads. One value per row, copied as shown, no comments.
5:26:47
